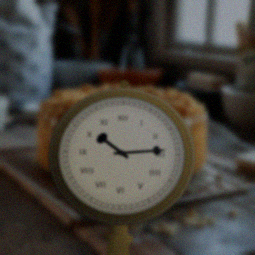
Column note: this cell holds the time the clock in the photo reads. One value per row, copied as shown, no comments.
10:14
